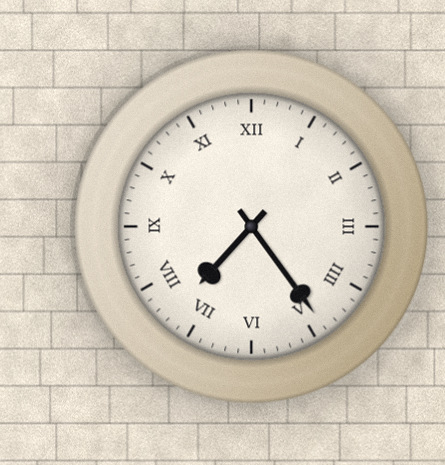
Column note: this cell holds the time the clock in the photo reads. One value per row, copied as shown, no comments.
7:24
